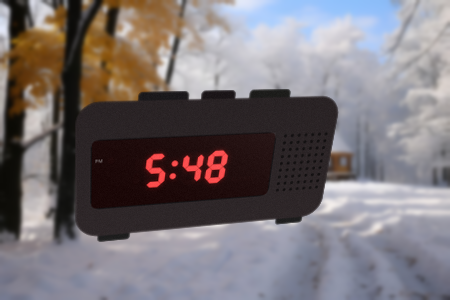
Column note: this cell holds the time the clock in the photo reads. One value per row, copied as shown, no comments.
5:48
